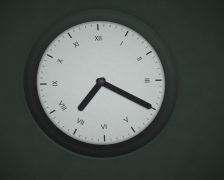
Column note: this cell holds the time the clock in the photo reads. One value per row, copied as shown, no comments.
7:20
